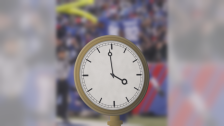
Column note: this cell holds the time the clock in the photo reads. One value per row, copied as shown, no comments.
3:59
